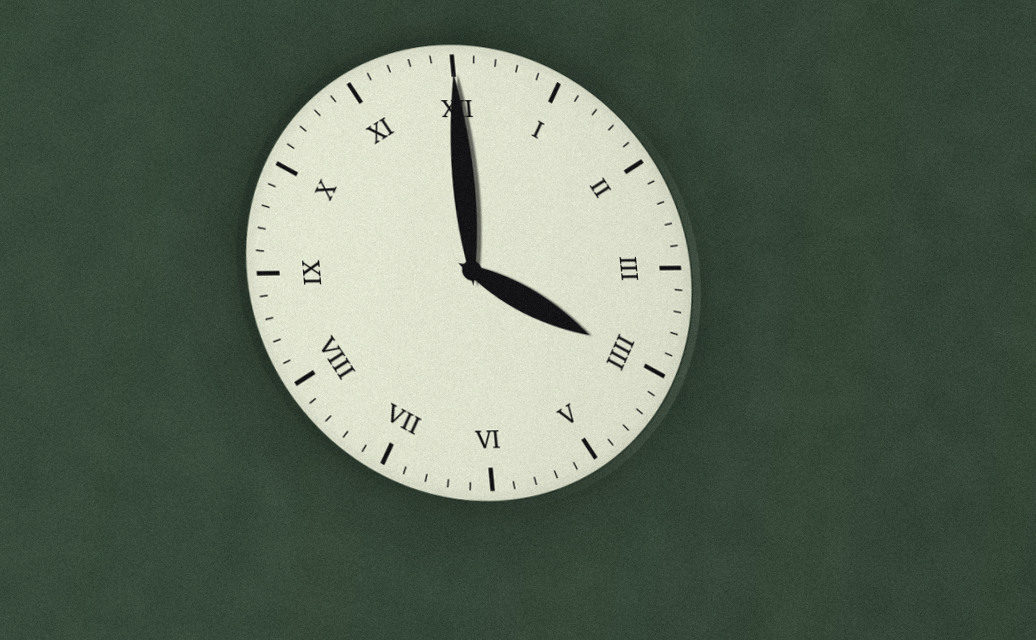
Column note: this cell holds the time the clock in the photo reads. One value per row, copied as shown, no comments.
4:00
